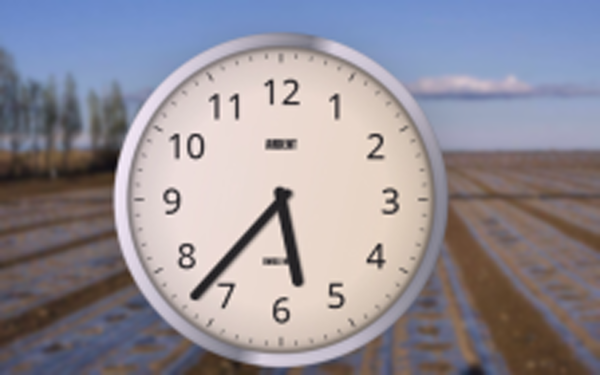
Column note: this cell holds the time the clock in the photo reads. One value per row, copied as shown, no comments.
5:37
